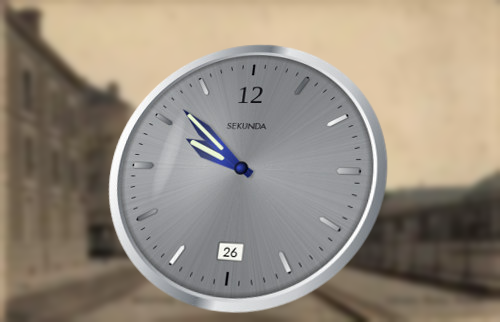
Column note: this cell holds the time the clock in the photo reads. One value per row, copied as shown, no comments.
9:52
